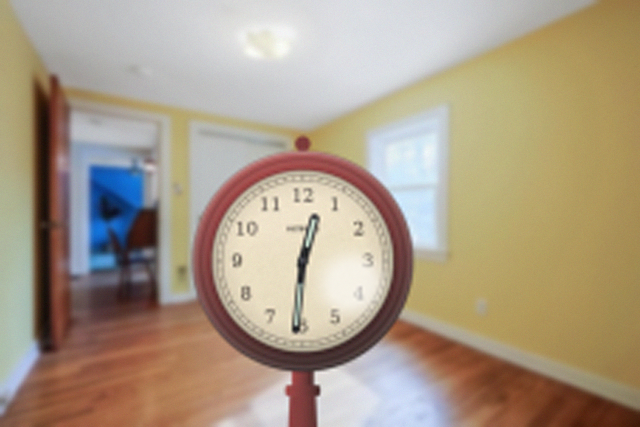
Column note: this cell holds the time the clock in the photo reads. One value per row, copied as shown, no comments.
12:31
